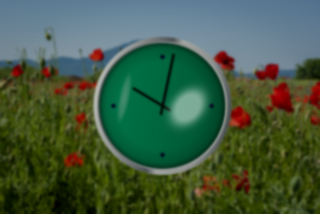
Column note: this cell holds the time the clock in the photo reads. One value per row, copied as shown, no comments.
10:02
